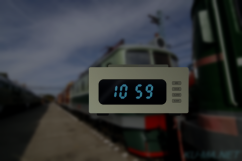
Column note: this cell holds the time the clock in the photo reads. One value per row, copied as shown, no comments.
10:59
